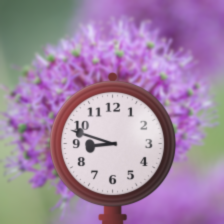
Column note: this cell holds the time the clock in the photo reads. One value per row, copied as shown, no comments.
8:48
